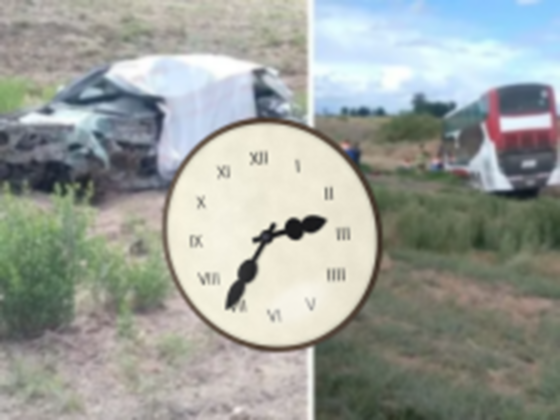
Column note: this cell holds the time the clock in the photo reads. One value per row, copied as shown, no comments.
2:36
